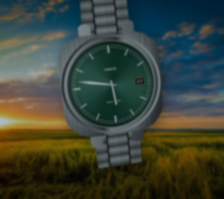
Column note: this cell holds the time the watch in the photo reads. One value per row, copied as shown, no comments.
5:47
